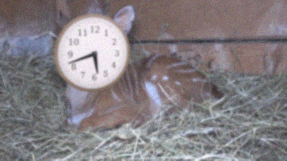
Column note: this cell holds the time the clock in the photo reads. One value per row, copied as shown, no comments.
5:42
